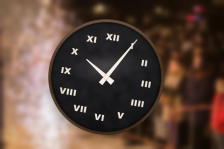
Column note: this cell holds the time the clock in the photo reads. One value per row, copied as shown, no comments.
10:05
